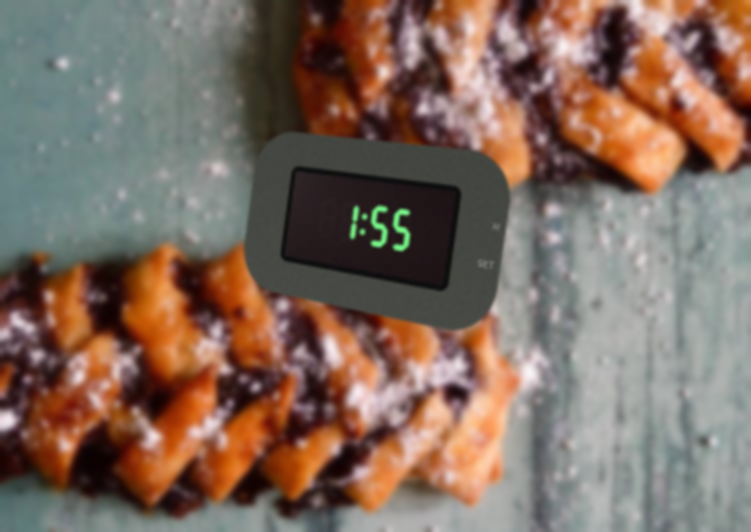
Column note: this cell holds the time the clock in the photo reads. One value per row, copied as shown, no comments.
1:55
